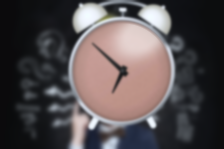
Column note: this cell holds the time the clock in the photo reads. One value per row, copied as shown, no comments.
6:52
